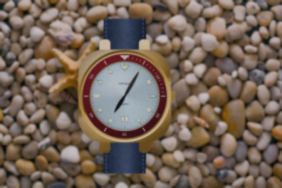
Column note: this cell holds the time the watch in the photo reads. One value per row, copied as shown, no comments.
7:05
